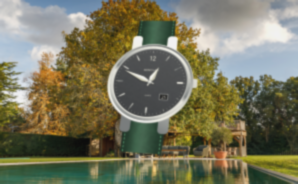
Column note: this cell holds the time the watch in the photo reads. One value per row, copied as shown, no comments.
12:49
